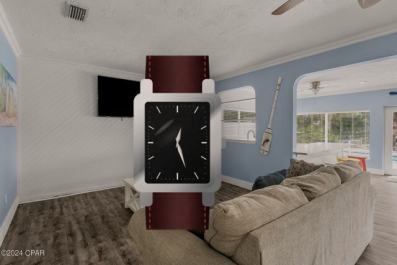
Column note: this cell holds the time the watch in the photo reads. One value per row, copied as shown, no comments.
12:27
